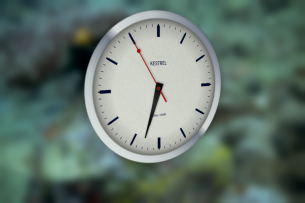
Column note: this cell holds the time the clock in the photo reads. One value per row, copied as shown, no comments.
6:32:55
